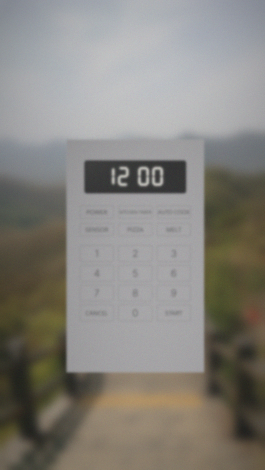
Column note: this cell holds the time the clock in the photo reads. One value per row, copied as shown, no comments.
12:00
